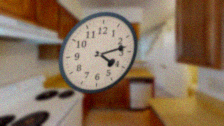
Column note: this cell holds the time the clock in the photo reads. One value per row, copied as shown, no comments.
4:13
